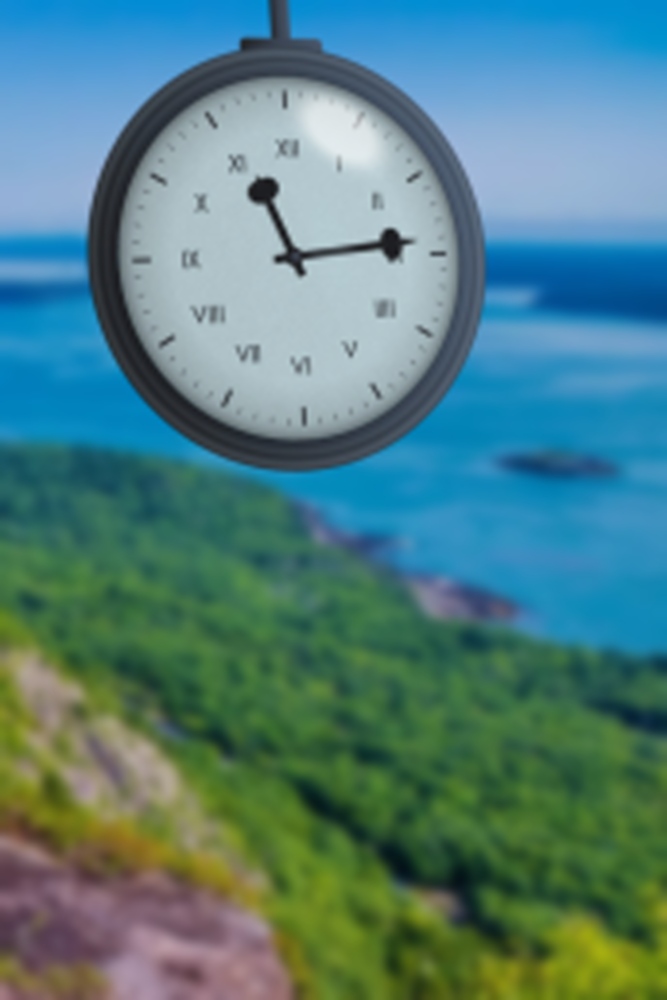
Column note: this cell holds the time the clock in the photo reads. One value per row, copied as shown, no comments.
11:14
